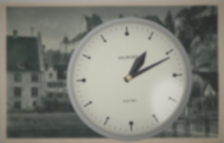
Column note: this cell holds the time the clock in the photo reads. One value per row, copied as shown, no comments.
1:11
